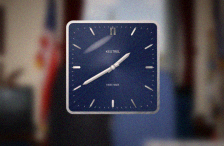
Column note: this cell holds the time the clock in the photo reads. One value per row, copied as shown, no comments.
1:40
